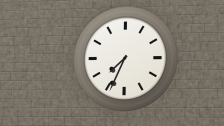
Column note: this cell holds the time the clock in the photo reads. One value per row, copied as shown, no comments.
7:34
